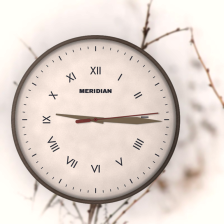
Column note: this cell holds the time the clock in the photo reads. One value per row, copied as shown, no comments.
9:15:14
